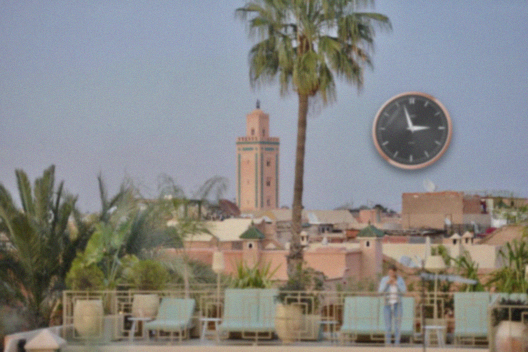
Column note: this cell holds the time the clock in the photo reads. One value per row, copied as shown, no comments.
2:57
